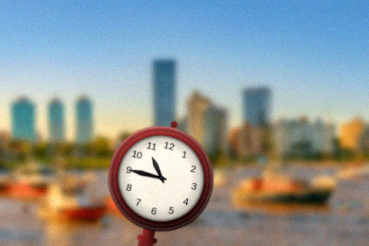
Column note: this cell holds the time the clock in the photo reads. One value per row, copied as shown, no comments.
10:45
